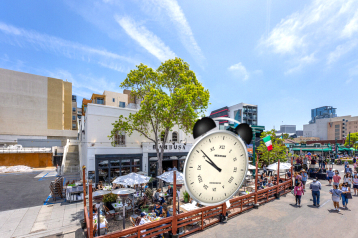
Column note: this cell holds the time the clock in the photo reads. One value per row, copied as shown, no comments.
9:51
